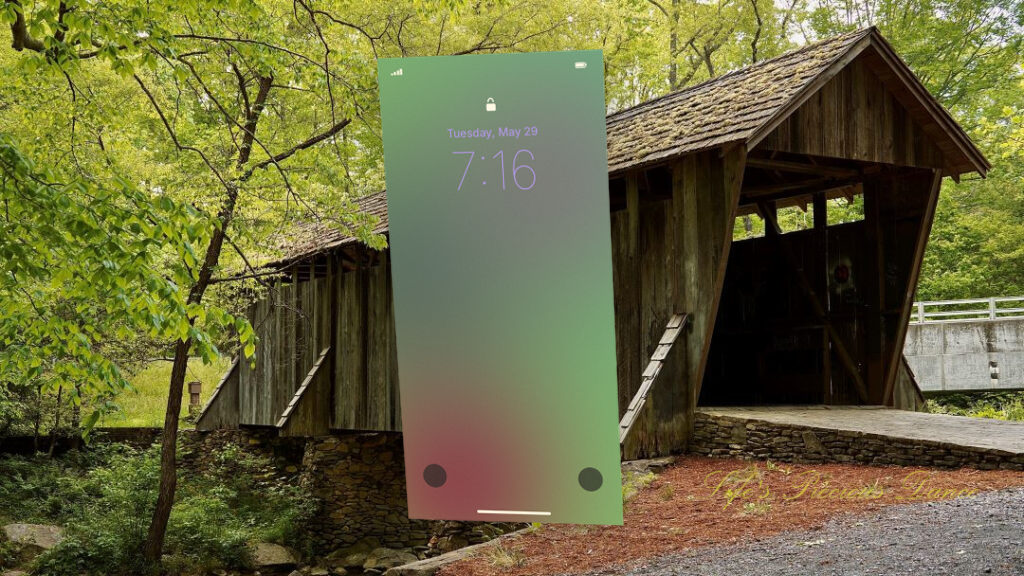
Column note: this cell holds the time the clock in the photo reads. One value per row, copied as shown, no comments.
7:16
